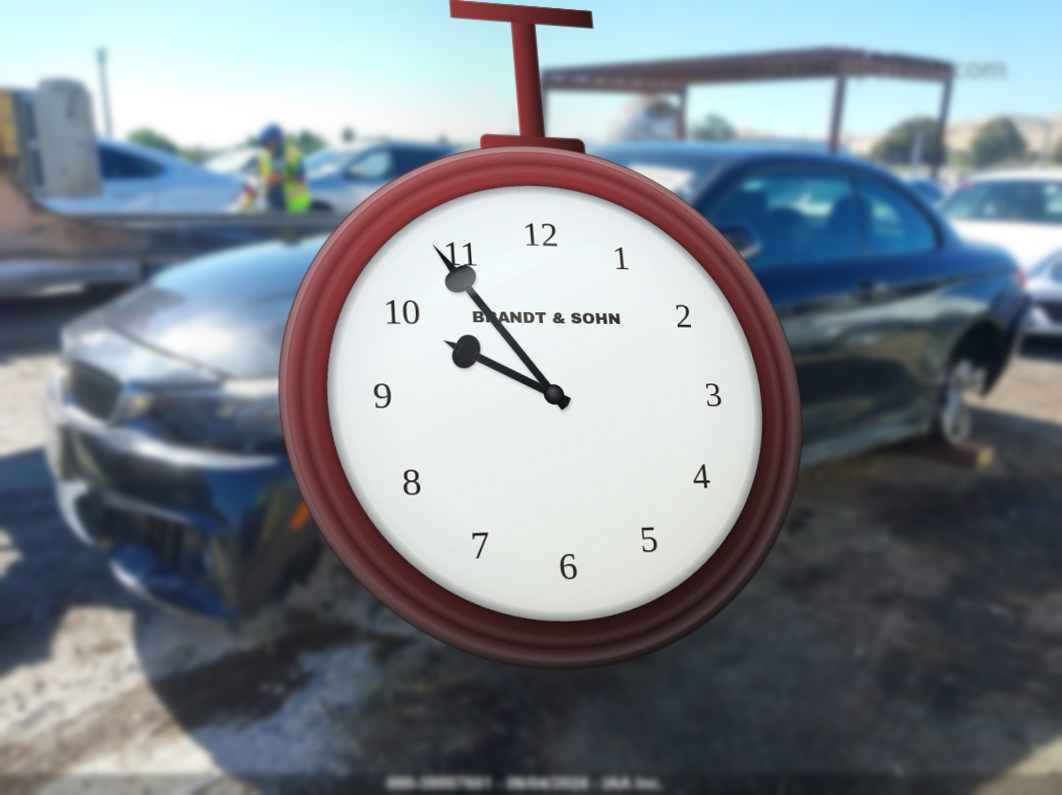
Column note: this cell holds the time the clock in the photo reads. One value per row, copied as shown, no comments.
9:54
